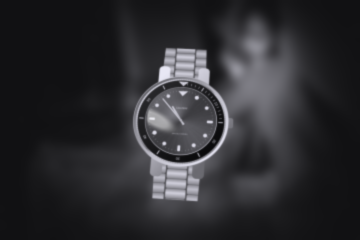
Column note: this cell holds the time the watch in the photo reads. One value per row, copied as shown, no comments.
10:53
